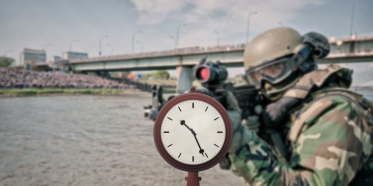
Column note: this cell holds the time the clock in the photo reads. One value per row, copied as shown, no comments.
10:26
